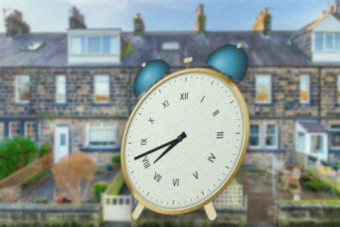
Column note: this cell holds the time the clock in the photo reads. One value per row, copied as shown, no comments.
7:42
